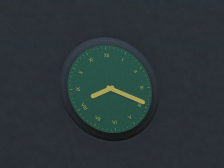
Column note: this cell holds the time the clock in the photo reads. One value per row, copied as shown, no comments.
8:19
